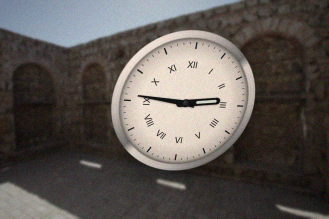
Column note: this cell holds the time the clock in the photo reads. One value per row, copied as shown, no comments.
2:46
